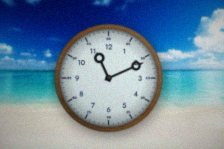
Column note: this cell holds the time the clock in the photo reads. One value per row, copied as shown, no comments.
11:11
